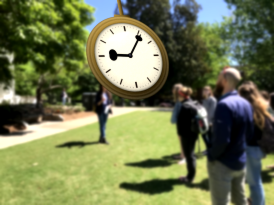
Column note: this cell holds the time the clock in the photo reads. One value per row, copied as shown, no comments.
9:06
